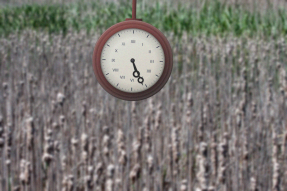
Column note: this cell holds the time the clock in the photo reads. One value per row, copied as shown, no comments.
5:26
